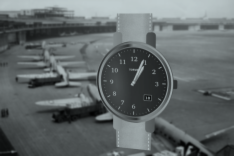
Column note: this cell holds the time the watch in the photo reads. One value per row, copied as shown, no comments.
1:04
